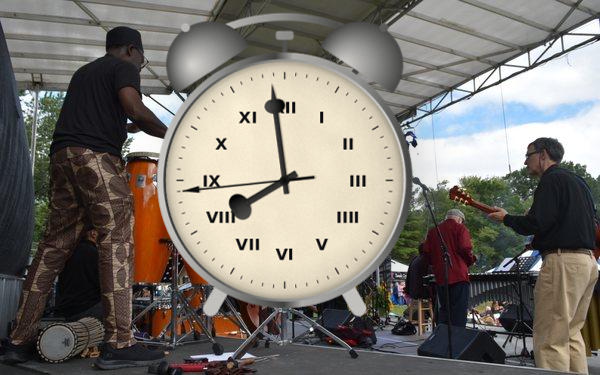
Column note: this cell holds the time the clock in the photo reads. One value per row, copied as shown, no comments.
7:58:44
